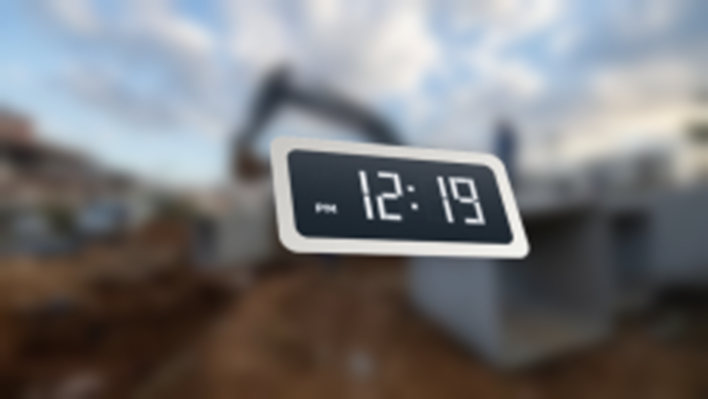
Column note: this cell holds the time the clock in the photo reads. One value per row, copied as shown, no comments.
12:19
